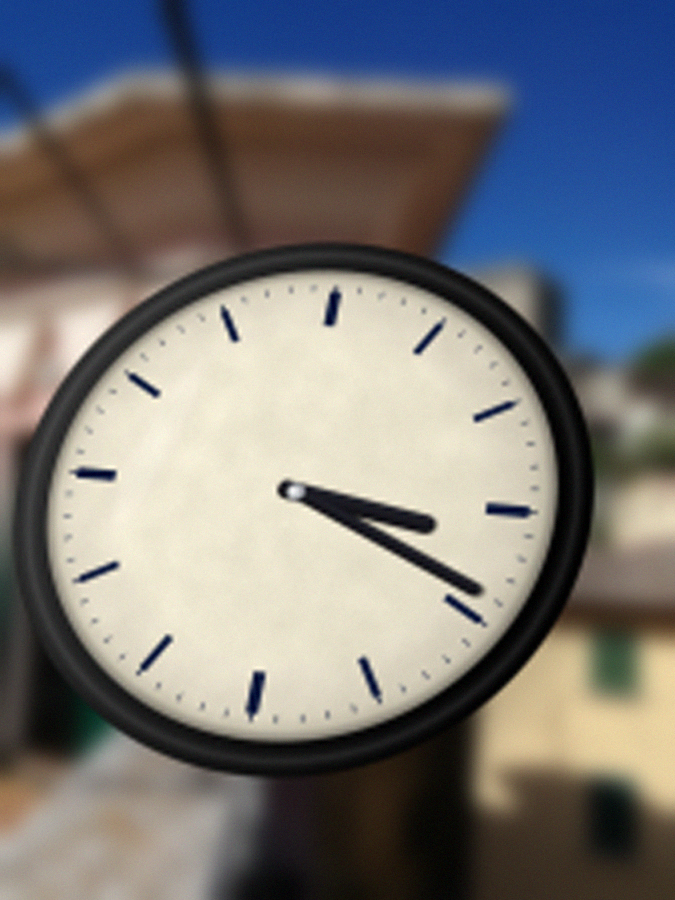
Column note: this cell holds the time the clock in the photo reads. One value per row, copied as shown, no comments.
3:19
